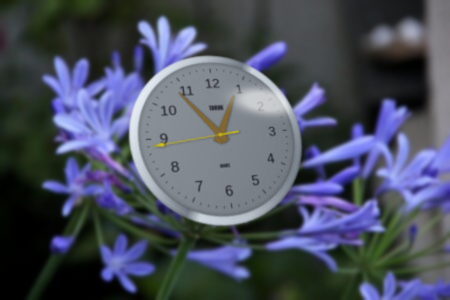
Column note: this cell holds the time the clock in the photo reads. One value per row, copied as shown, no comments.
12:53:44
